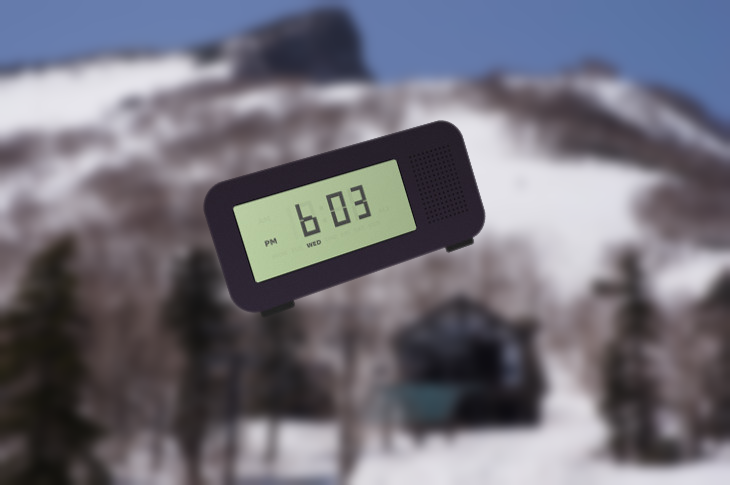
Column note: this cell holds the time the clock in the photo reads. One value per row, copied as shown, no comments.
6:03
